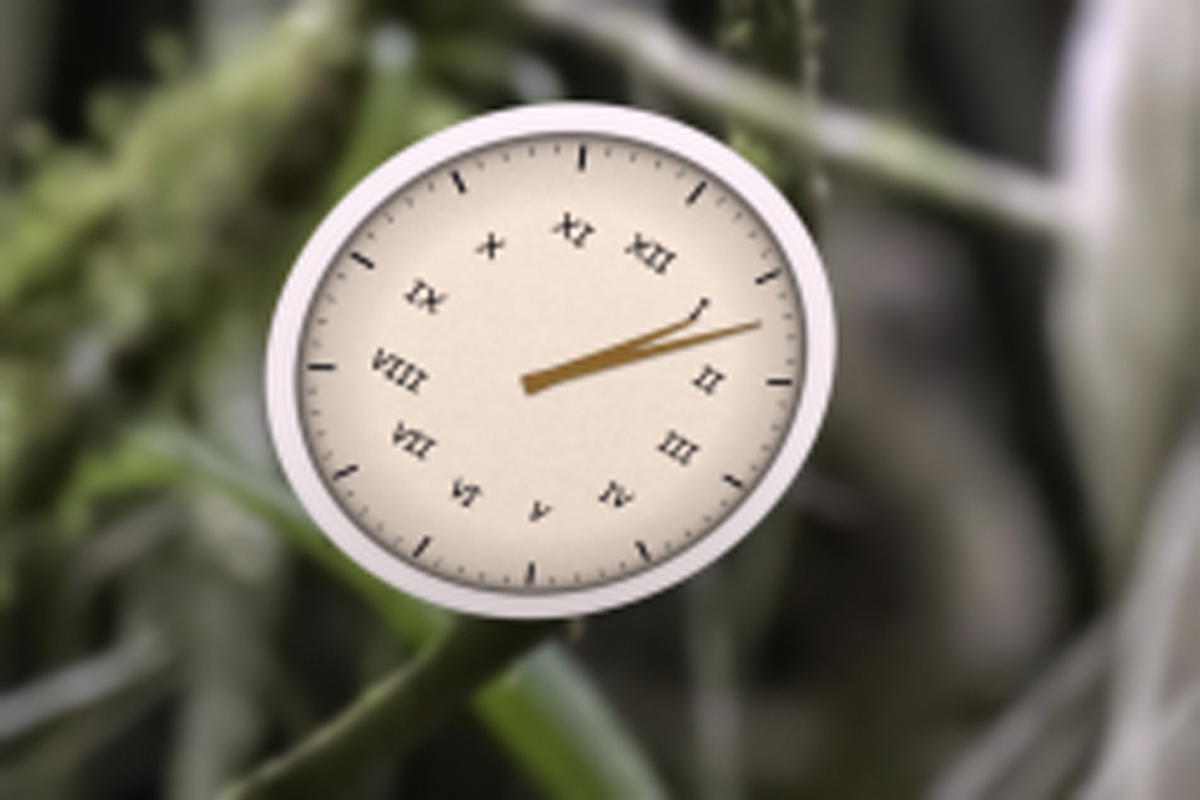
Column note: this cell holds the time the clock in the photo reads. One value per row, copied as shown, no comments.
1:07
